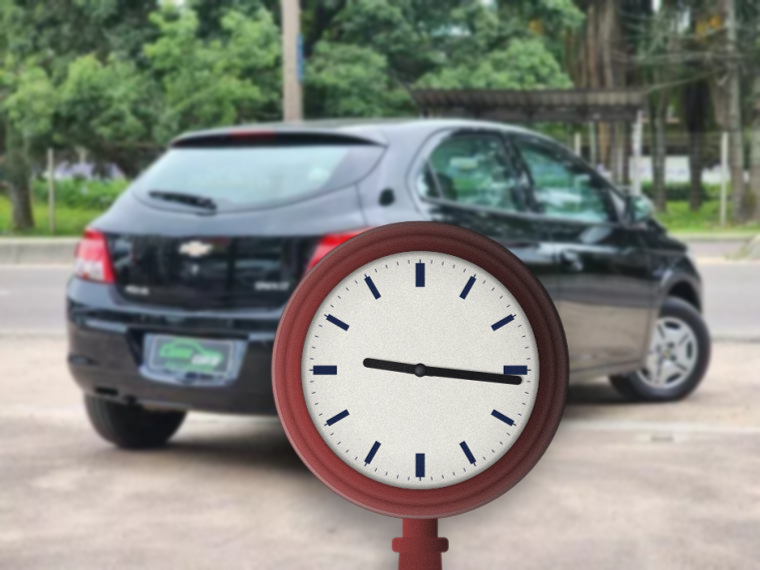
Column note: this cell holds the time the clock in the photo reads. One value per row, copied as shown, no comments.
9:16
